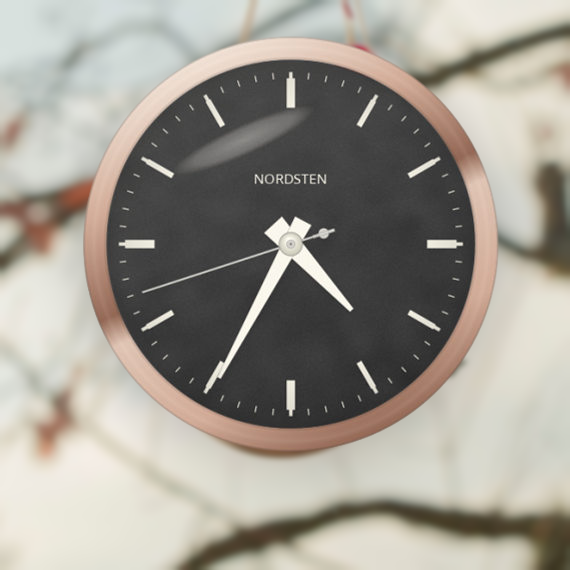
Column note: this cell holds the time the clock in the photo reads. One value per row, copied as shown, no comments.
4:34:42
